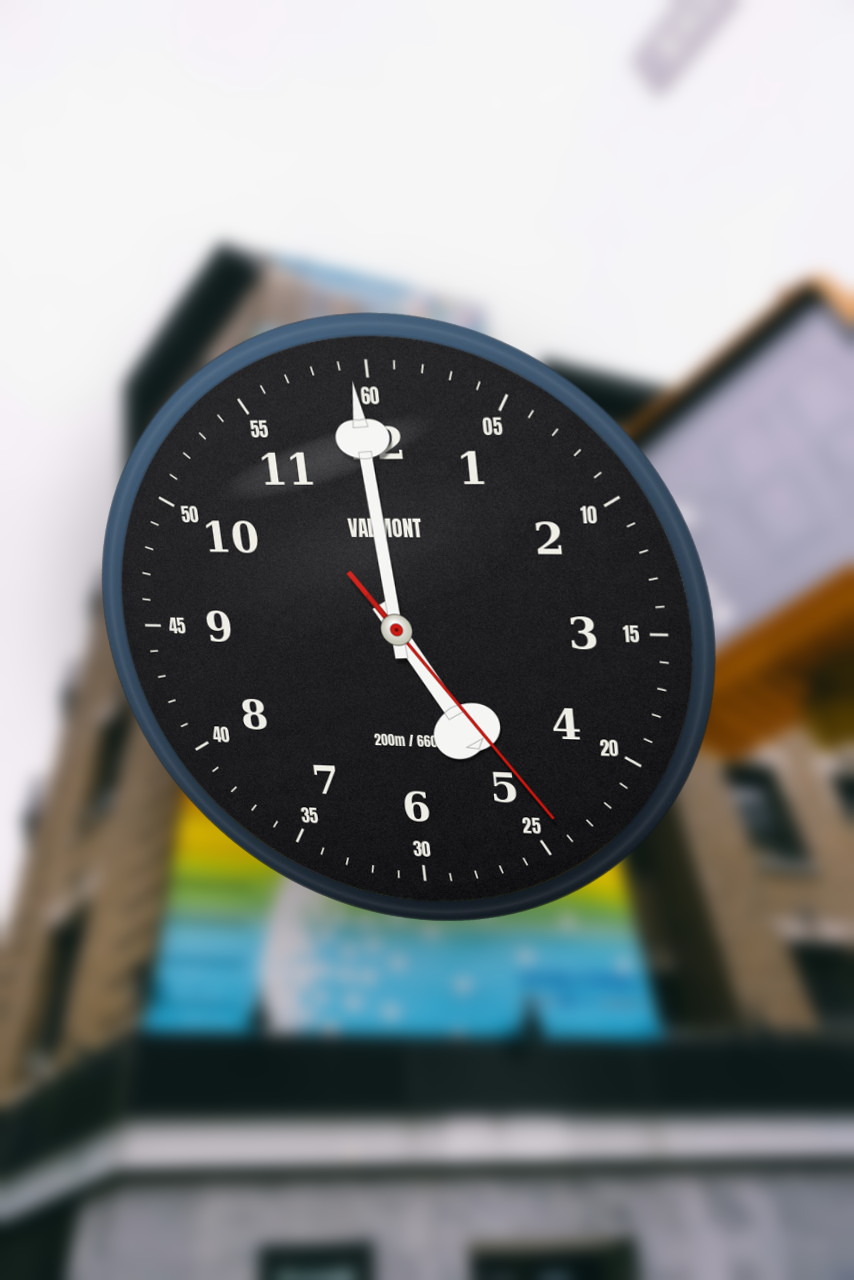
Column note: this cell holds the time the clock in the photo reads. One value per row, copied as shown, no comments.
4:59:24
